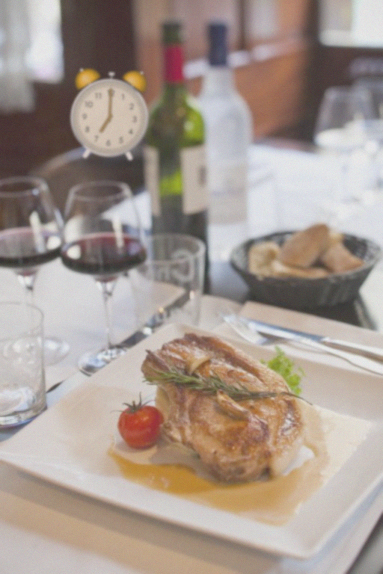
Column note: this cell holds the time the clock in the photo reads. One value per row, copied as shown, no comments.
7:00
